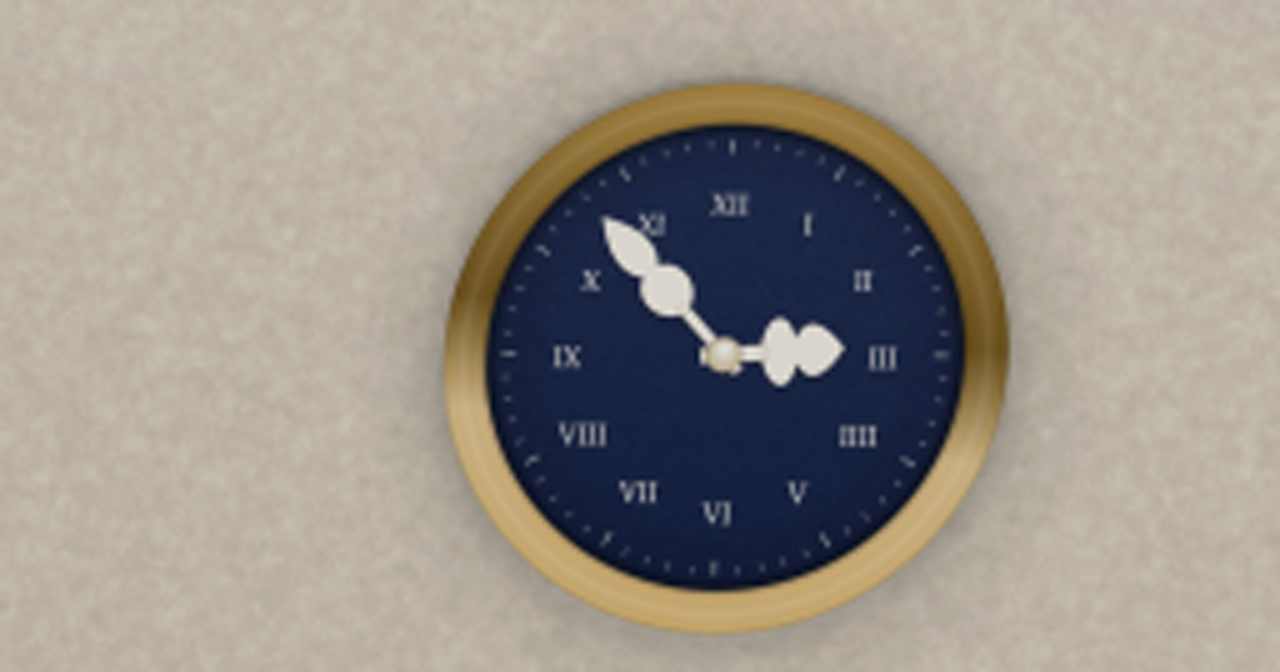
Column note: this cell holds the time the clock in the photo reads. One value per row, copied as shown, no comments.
2:53
